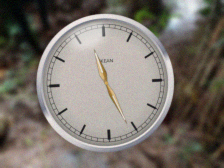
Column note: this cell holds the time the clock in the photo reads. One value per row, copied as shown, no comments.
11:26
